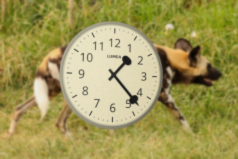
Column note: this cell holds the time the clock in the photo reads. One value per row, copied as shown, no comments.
1:23
